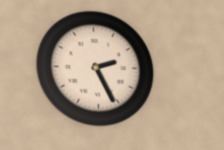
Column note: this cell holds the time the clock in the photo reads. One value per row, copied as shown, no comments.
2:26
